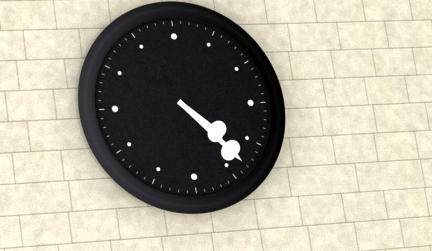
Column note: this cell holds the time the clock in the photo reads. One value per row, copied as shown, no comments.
4:23
